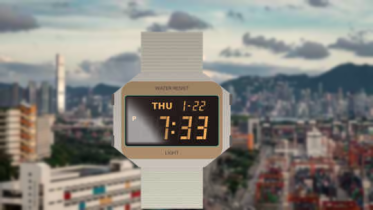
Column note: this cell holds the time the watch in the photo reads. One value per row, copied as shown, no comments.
7:33
